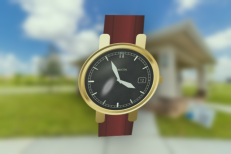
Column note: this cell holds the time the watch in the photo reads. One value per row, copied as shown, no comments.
3:56
